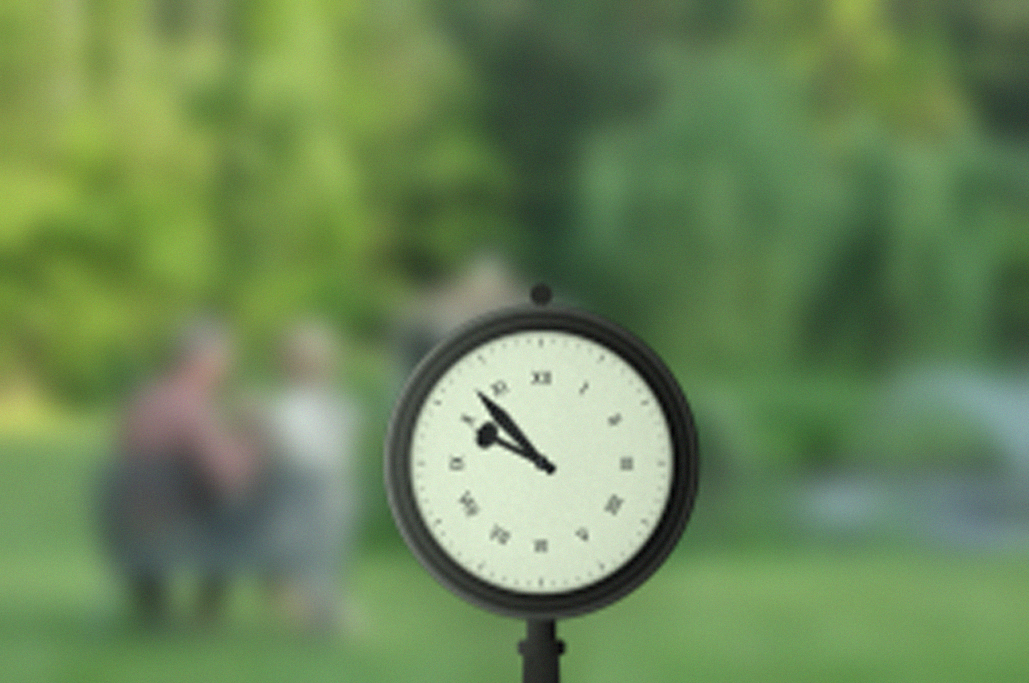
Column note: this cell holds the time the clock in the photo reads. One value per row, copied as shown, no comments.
9:53
